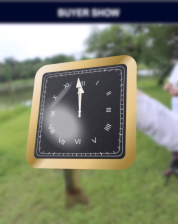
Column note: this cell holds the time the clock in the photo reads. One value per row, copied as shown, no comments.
11:59
